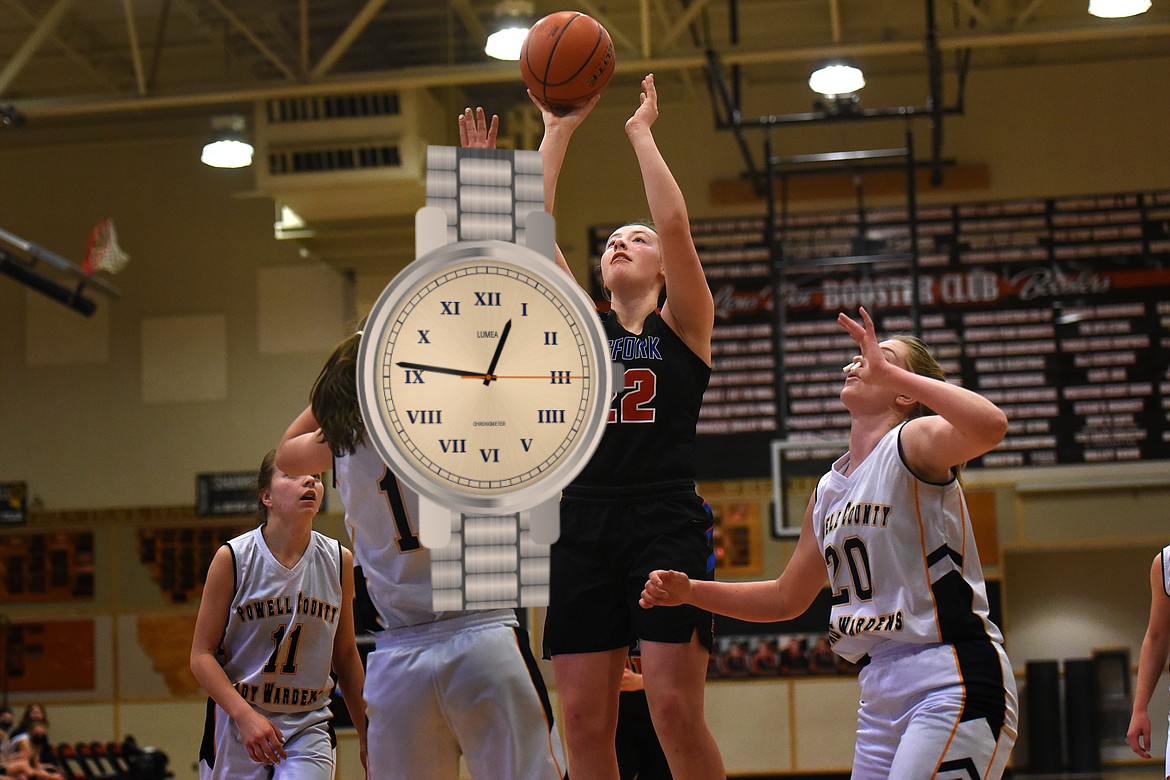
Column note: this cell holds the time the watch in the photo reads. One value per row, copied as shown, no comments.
12:46:15
